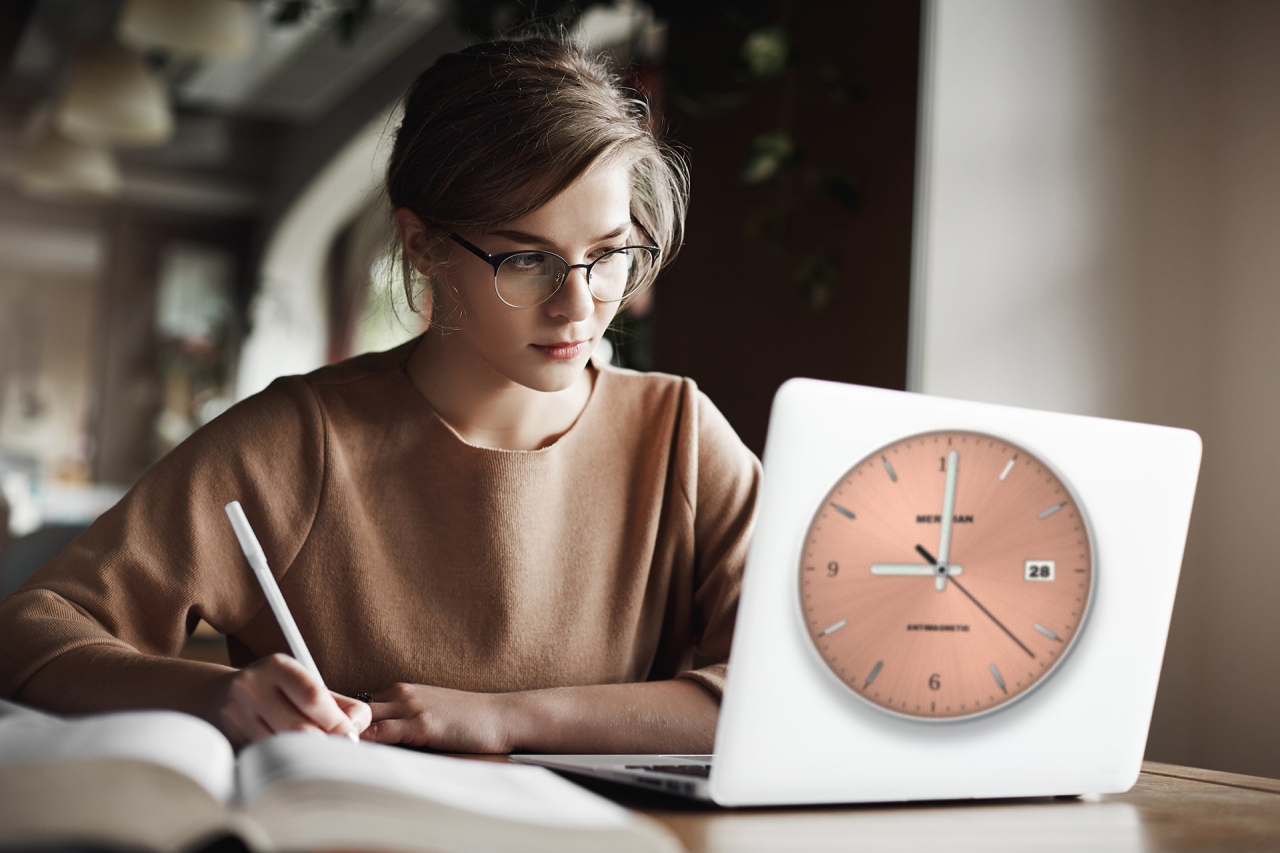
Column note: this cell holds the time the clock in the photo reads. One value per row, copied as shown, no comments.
9:00:22
